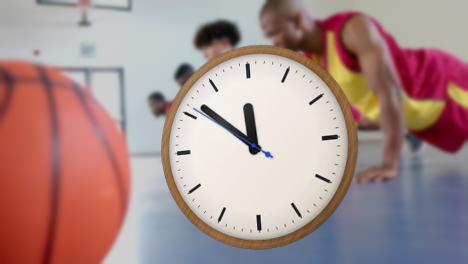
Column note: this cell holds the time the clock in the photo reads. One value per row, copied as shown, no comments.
11:51:51
